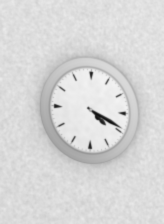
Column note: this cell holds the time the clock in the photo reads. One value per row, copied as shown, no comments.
4:19
